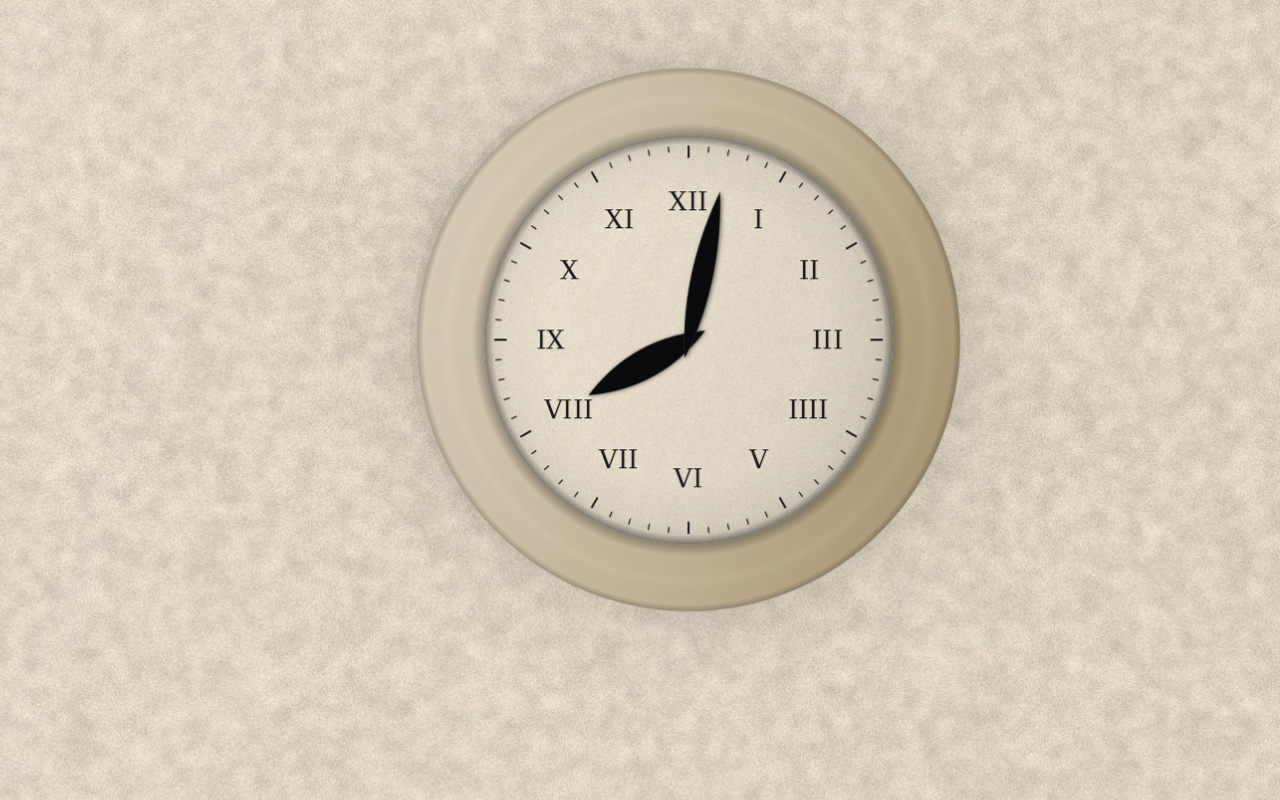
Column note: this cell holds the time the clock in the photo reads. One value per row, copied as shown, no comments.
8:02
